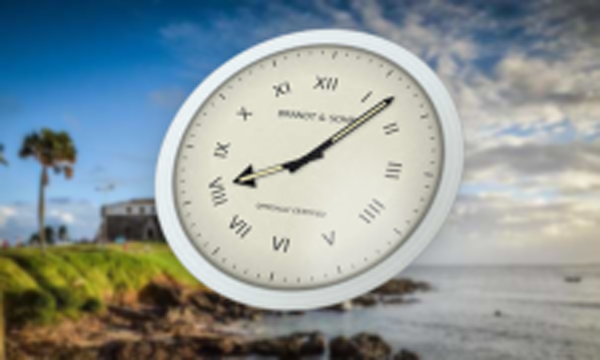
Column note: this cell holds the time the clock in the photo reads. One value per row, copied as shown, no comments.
8:07
